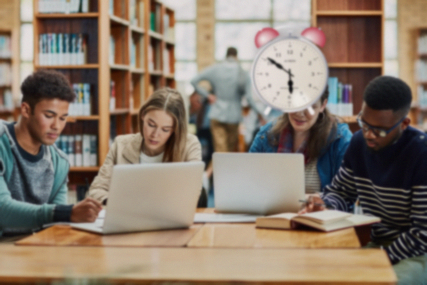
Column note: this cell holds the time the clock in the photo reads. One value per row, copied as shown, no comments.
5:51
